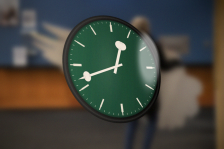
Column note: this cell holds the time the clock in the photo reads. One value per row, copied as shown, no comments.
12:42
